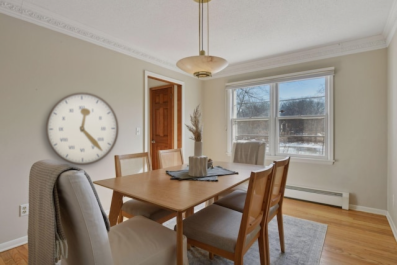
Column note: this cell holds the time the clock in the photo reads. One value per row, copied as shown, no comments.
12:23
